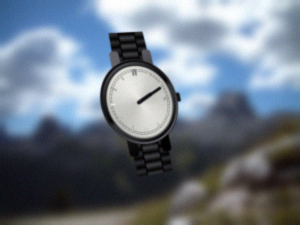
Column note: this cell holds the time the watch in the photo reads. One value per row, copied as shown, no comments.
2:11
